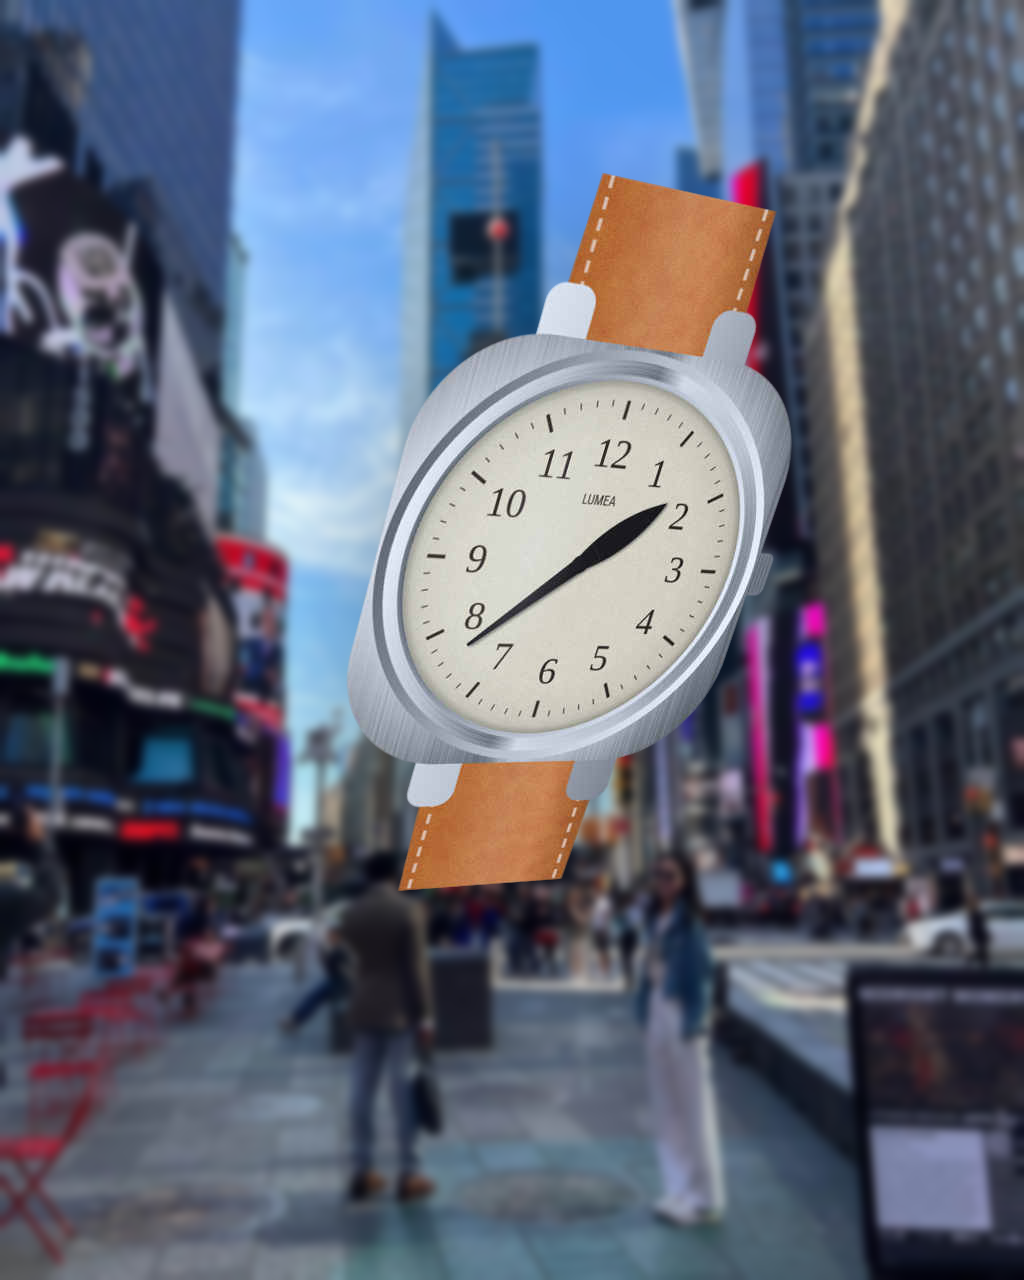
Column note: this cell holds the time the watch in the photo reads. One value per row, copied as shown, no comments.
1:38
